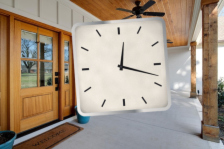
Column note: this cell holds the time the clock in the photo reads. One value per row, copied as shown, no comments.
12:18
